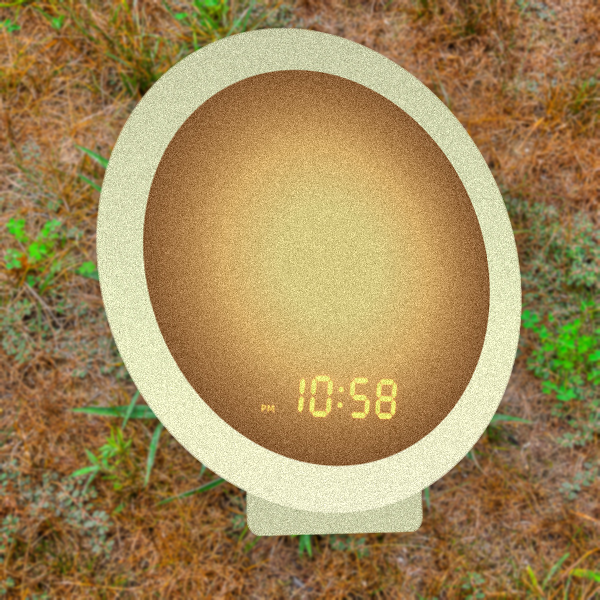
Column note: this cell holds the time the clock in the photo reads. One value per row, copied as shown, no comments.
10:58
